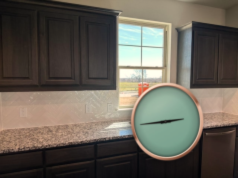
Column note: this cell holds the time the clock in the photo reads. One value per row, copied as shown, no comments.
2:44
